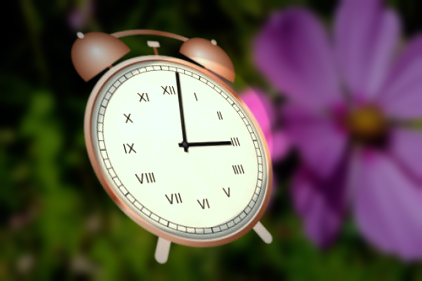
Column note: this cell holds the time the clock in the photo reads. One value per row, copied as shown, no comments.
3:02
